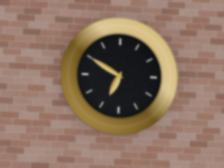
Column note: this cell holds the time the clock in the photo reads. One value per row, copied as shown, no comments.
6:50
